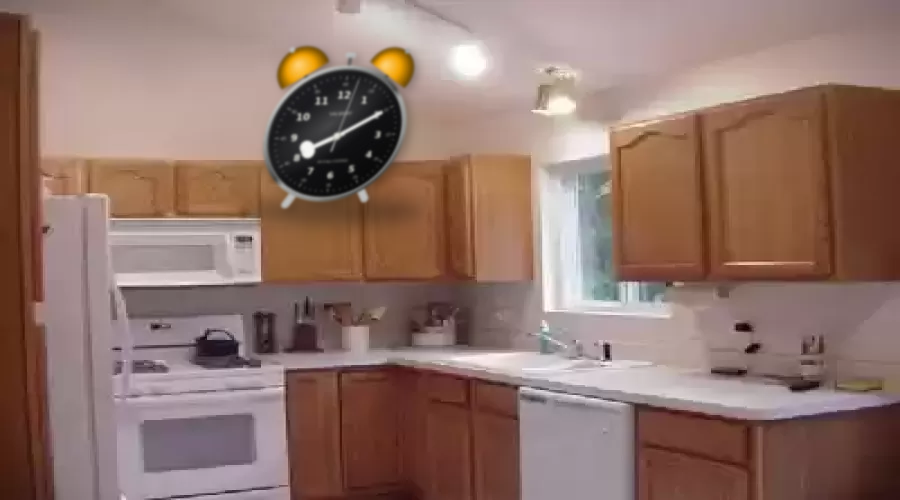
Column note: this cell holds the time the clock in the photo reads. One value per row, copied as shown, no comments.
8:10:02
